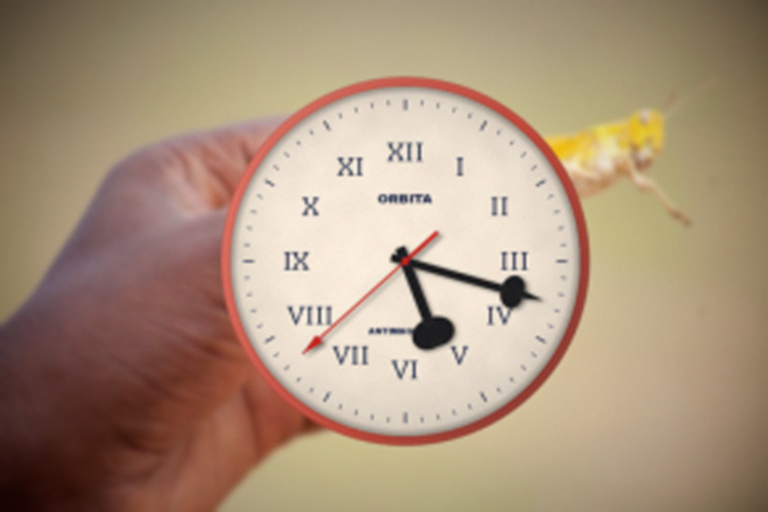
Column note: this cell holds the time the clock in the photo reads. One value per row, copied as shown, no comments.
5:17:38
